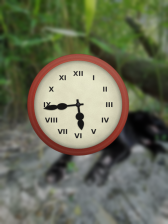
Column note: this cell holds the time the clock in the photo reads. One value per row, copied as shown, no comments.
5:44
